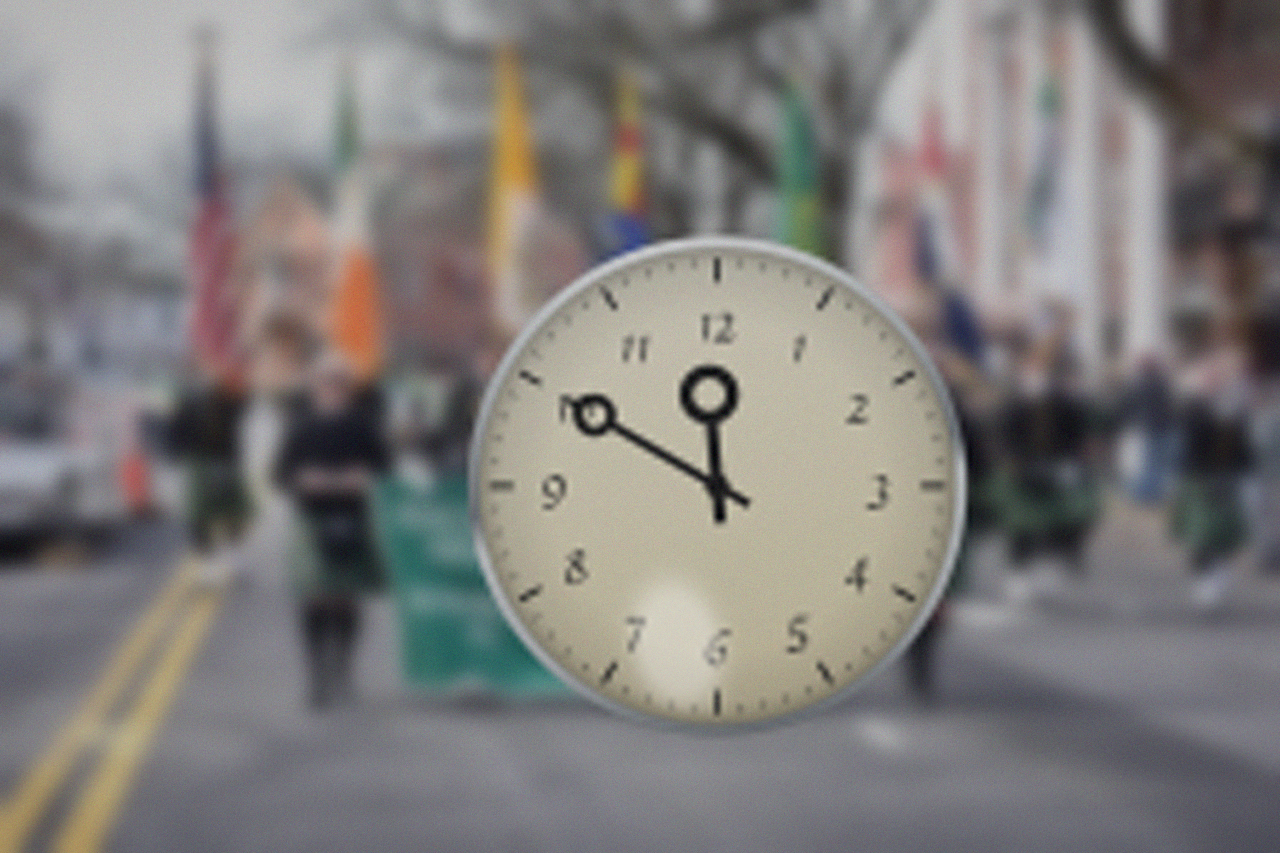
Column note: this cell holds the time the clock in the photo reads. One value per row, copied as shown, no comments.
11:50
